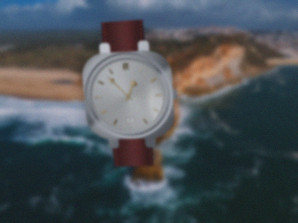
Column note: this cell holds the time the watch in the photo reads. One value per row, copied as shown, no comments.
12:53
